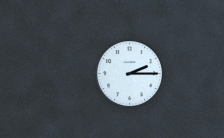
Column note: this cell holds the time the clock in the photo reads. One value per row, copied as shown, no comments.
2:15
